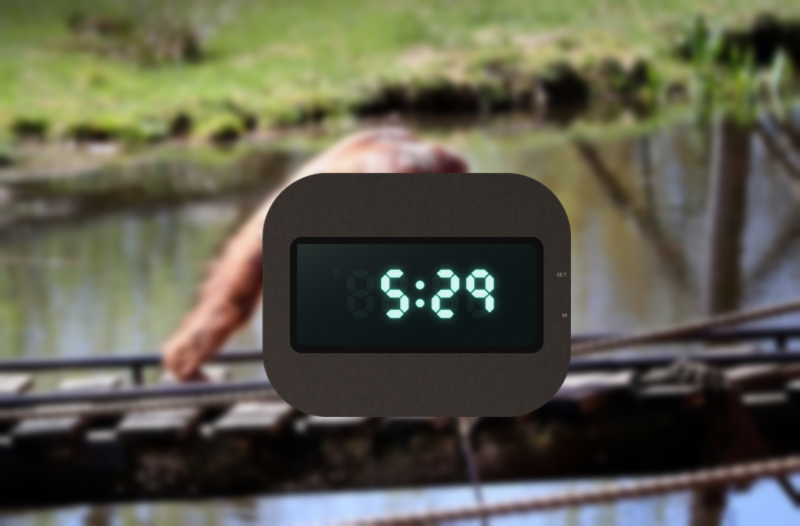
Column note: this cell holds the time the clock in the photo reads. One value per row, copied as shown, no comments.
5:29
